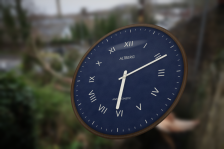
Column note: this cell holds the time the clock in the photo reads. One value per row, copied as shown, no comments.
6:11
